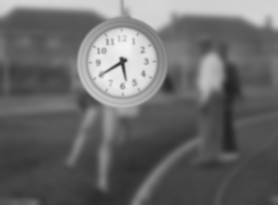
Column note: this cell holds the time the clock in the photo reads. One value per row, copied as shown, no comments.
5:40
